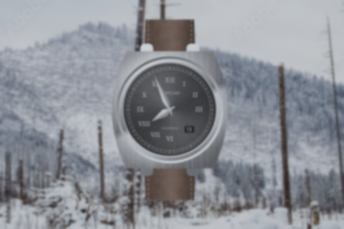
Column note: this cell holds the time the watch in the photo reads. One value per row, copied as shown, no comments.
7:56
